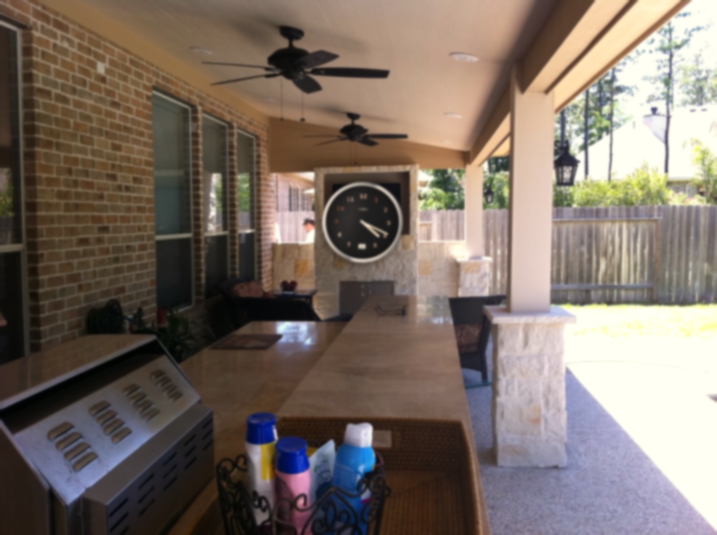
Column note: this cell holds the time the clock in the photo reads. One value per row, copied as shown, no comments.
4:19
